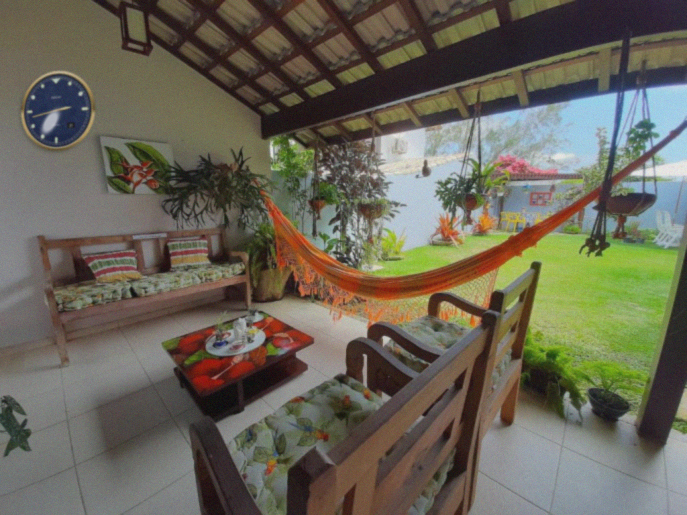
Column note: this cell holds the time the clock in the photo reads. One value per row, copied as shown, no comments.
2:43
